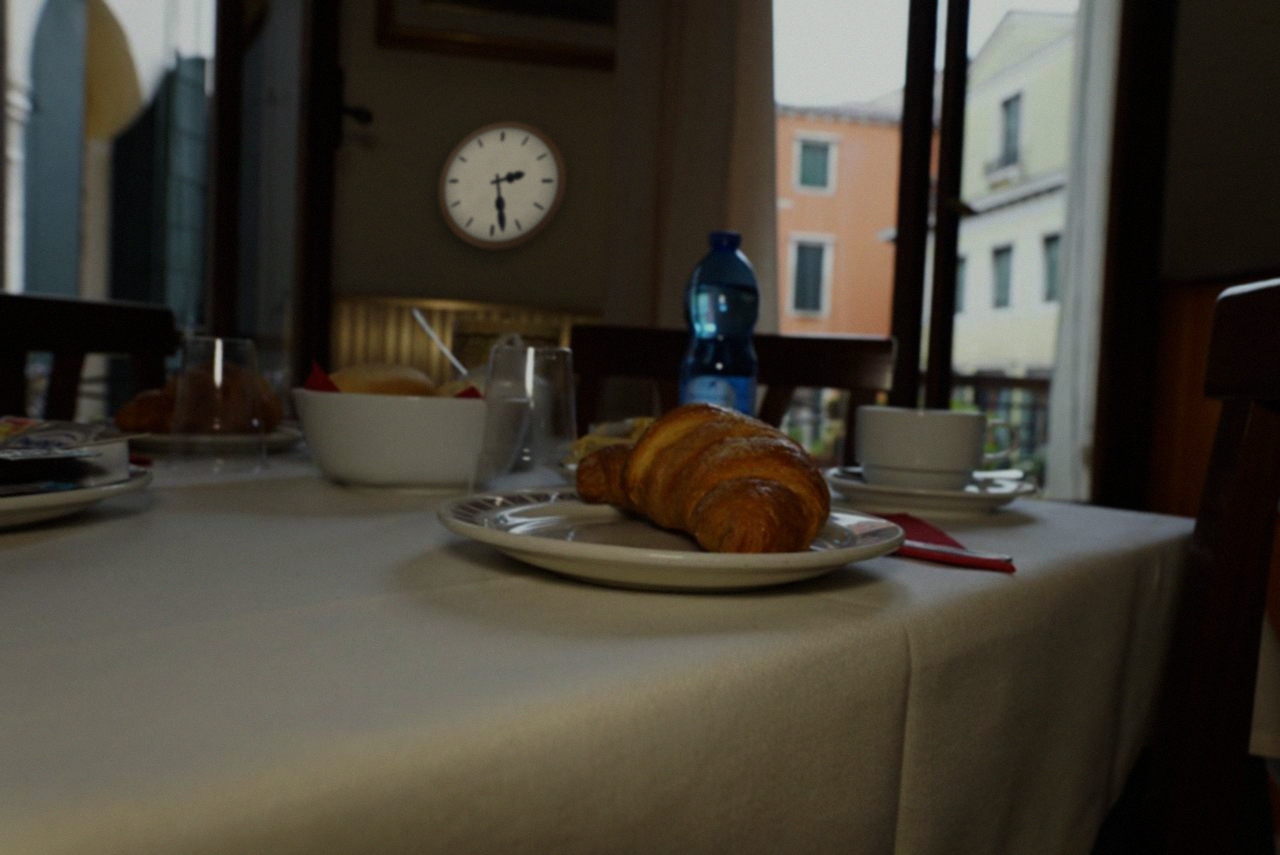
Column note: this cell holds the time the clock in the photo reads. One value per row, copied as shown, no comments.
2:28
